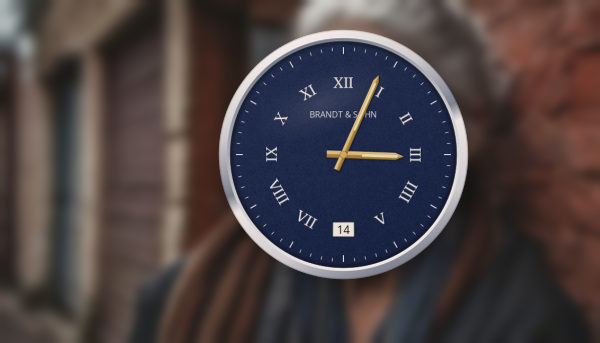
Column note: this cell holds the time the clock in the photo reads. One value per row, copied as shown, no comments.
3:04
